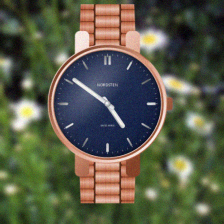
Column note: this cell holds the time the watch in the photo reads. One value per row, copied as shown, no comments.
4:51
